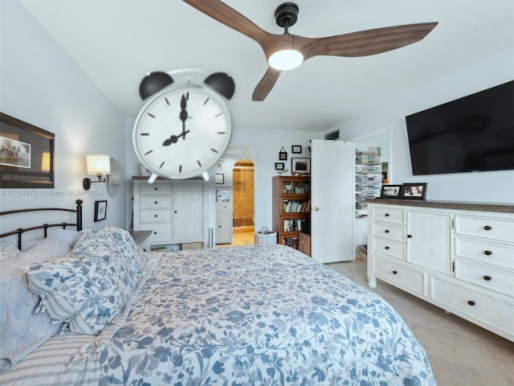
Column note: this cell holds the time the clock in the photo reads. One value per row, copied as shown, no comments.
7:59
